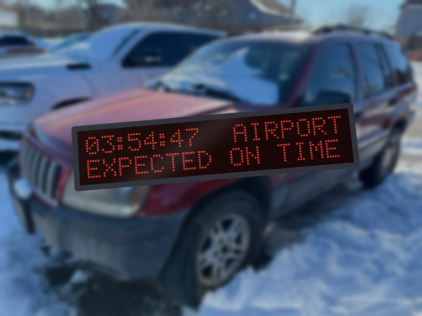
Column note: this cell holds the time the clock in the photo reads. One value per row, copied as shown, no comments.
3:54:47
